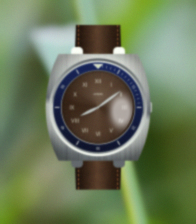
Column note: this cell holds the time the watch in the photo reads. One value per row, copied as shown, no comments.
8:09
